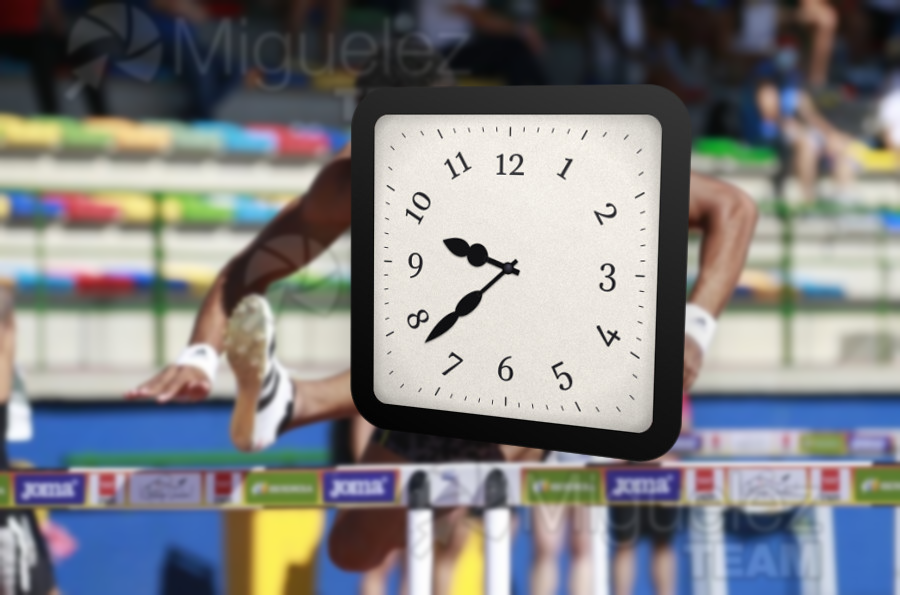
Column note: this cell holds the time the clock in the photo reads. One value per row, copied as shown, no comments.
9:38
